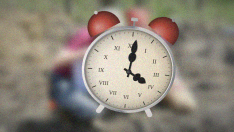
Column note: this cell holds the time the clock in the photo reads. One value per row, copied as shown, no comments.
4:01
